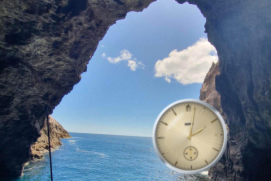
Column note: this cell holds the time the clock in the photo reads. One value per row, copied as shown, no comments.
2:02
